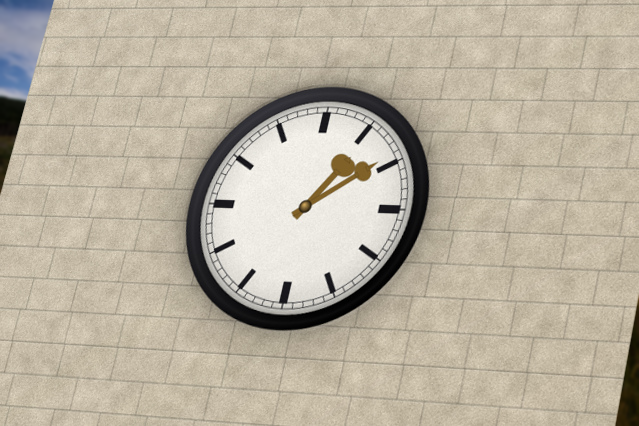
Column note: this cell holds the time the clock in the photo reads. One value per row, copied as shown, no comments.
1:09
